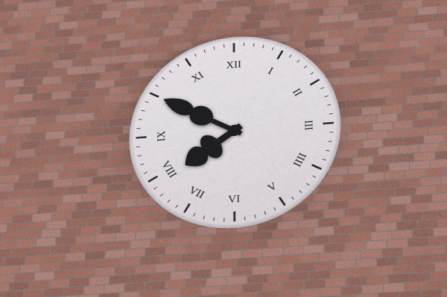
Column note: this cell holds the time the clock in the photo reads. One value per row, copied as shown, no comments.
7:50
